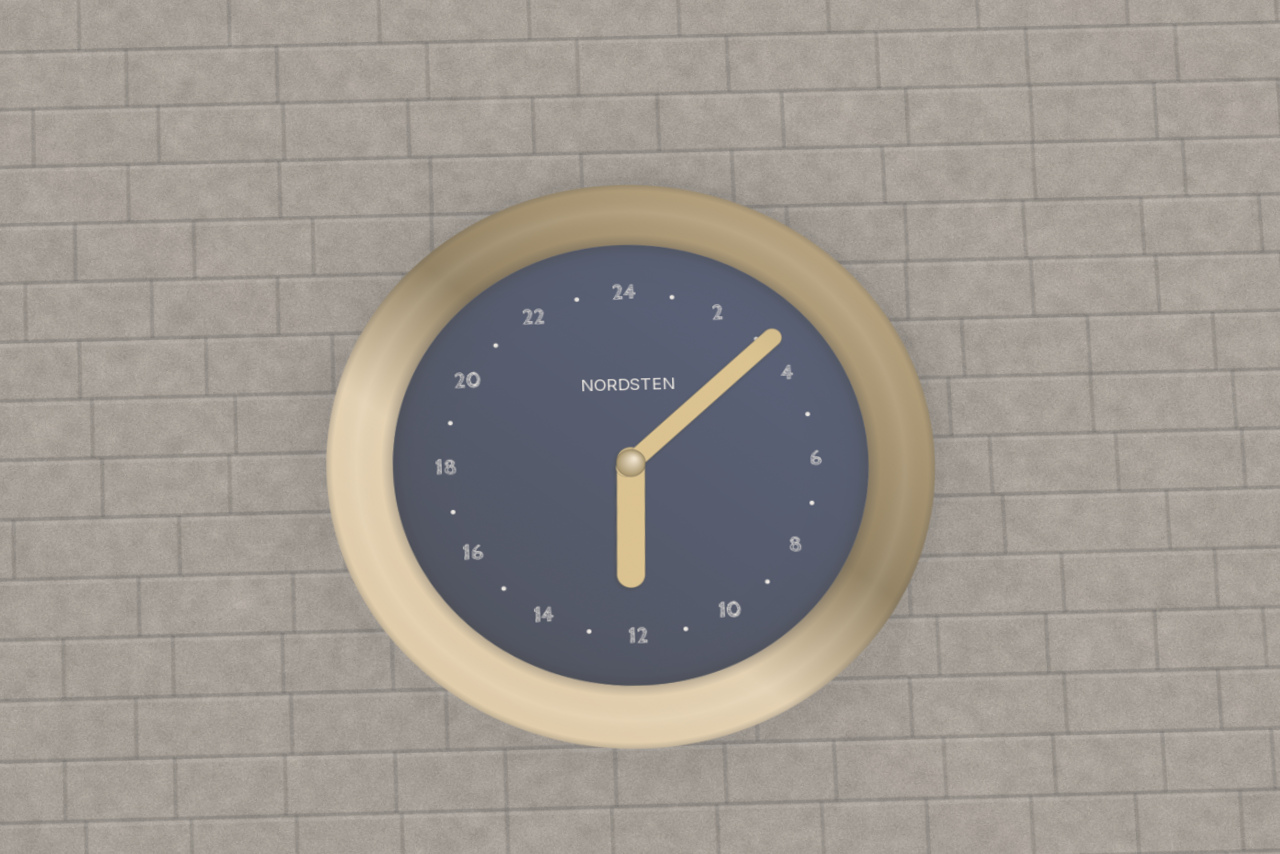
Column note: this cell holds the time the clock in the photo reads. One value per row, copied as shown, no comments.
12:08
